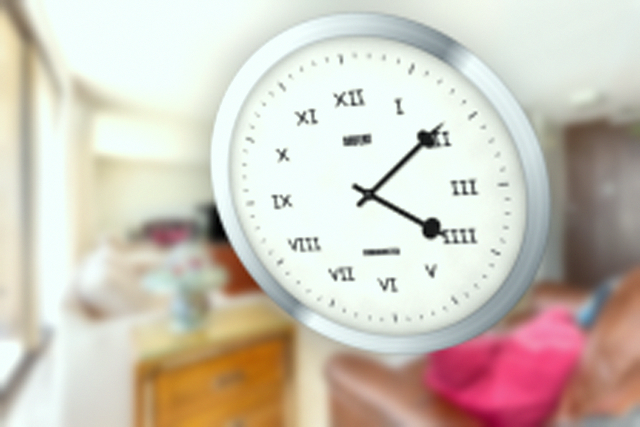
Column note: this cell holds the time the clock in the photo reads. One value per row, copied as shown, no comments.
4:09
